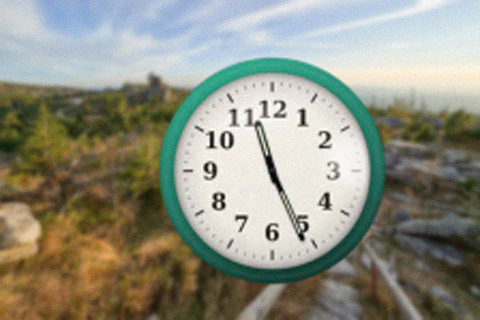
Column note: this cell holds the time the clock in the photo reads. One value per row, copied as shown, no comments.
11:26
